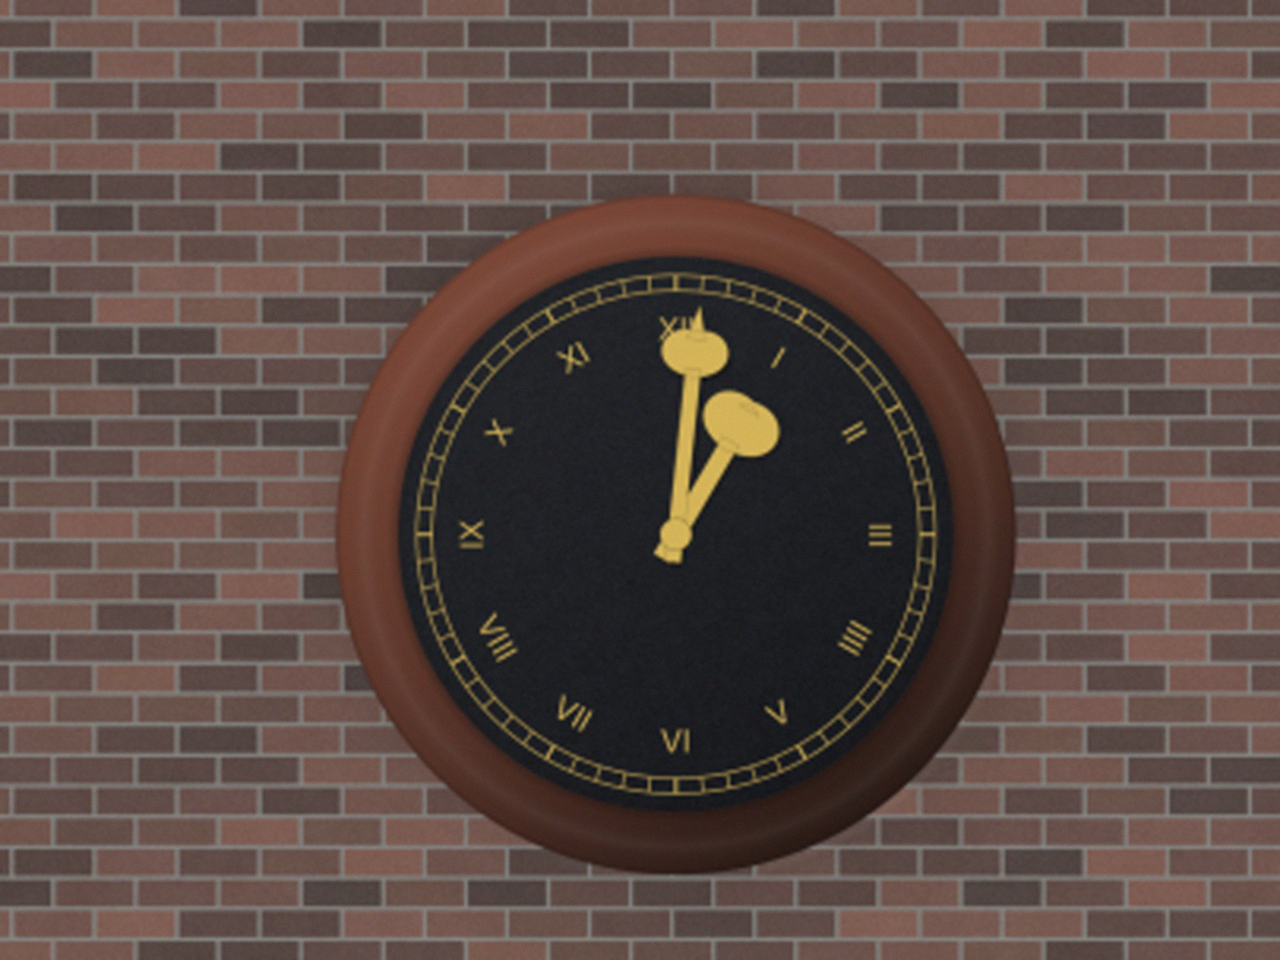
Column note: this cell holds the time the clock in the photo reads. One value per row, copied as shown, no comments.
1:01
